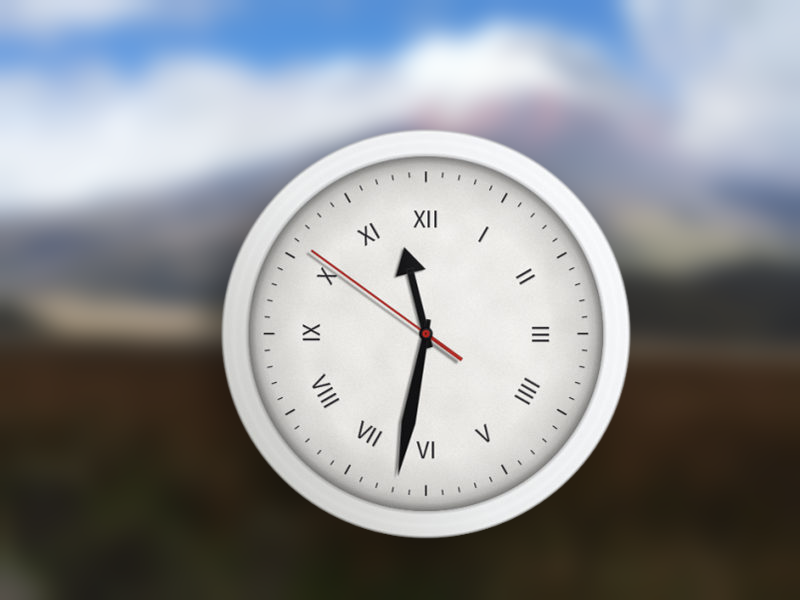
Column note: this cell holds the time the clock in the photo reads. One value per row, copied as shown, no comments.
11:31:51
